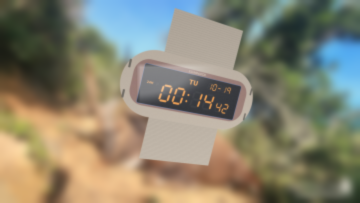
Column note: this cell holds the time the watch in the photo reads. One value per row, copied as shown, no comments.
0:14:42
